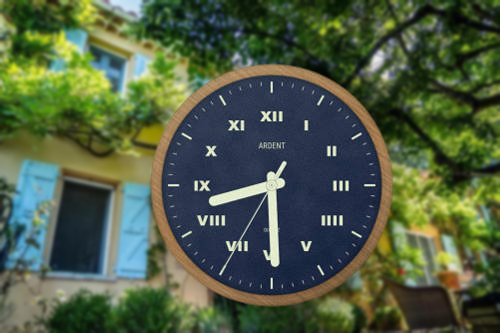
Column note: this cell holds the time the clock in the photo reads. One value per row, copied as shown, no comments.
8:29:35
